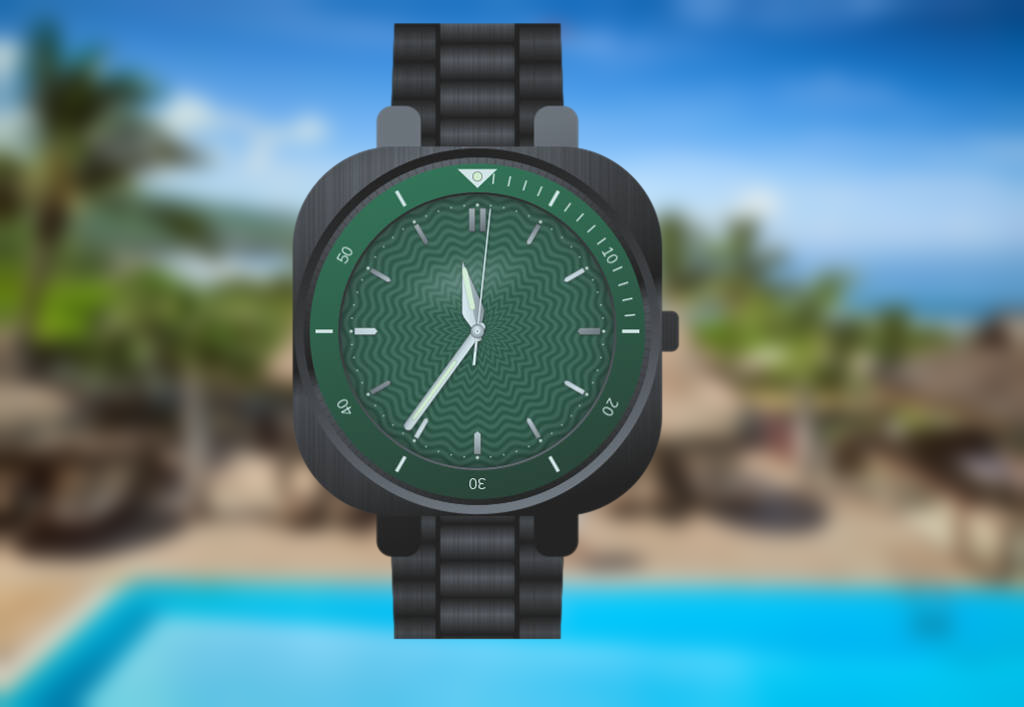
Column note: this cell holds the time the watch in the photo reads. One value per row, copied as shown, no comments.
11:36:01
